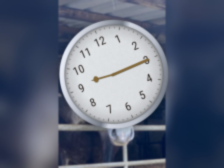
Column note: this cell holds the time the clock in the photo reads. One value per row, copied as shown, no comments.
9:15
